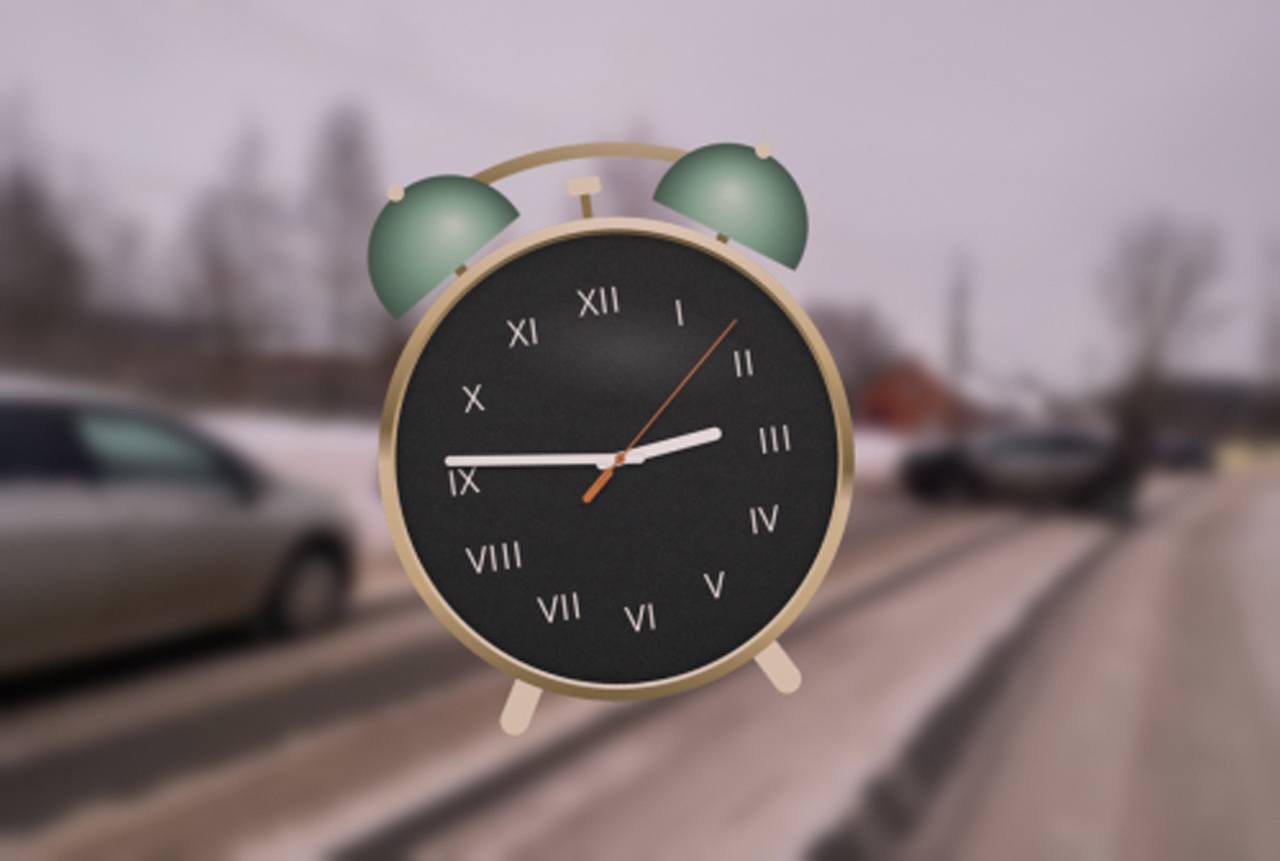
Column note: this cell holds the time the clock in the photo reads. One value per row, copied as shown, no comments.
2:46:08
